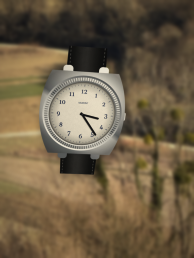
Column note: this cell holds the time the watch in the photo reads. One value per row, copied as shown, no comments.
3:24
